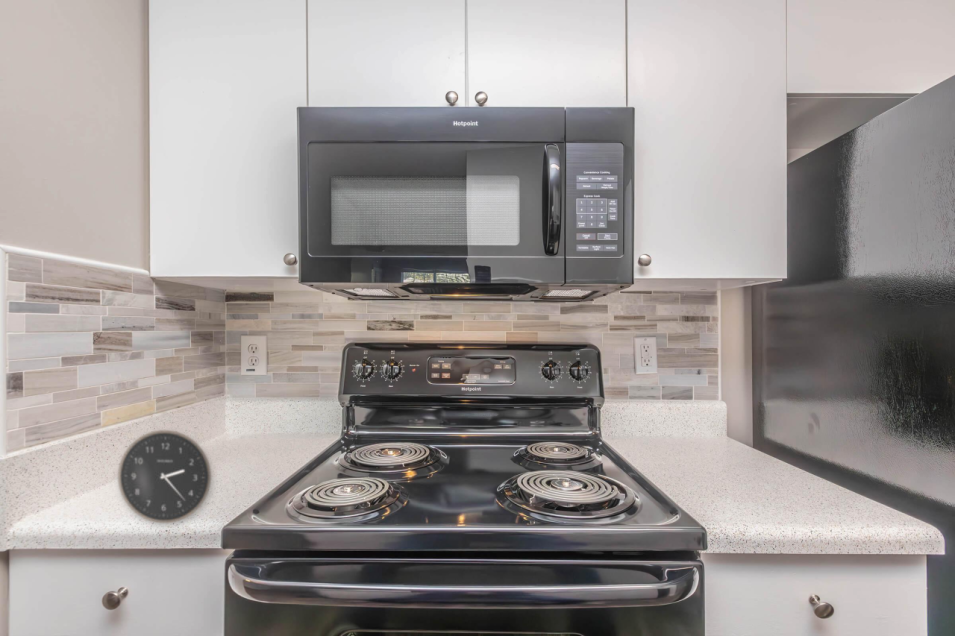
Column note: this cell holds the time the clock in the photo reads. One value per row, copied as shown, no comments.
2:23
